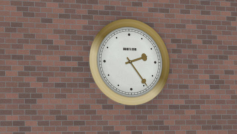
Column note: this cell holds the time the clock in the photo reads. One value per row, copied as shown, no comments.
2:24
